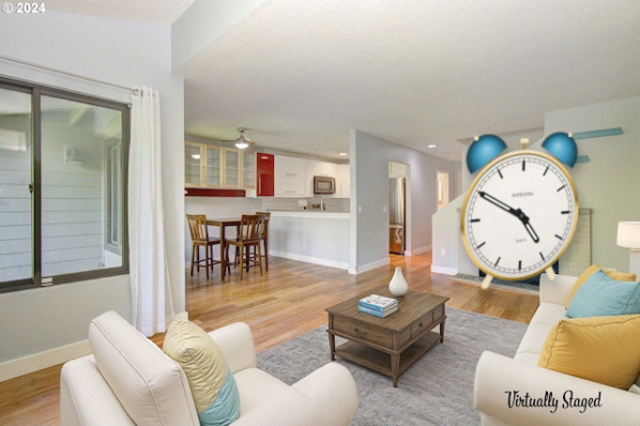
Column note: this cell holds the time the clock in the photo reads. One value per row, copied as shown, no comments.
4:50
